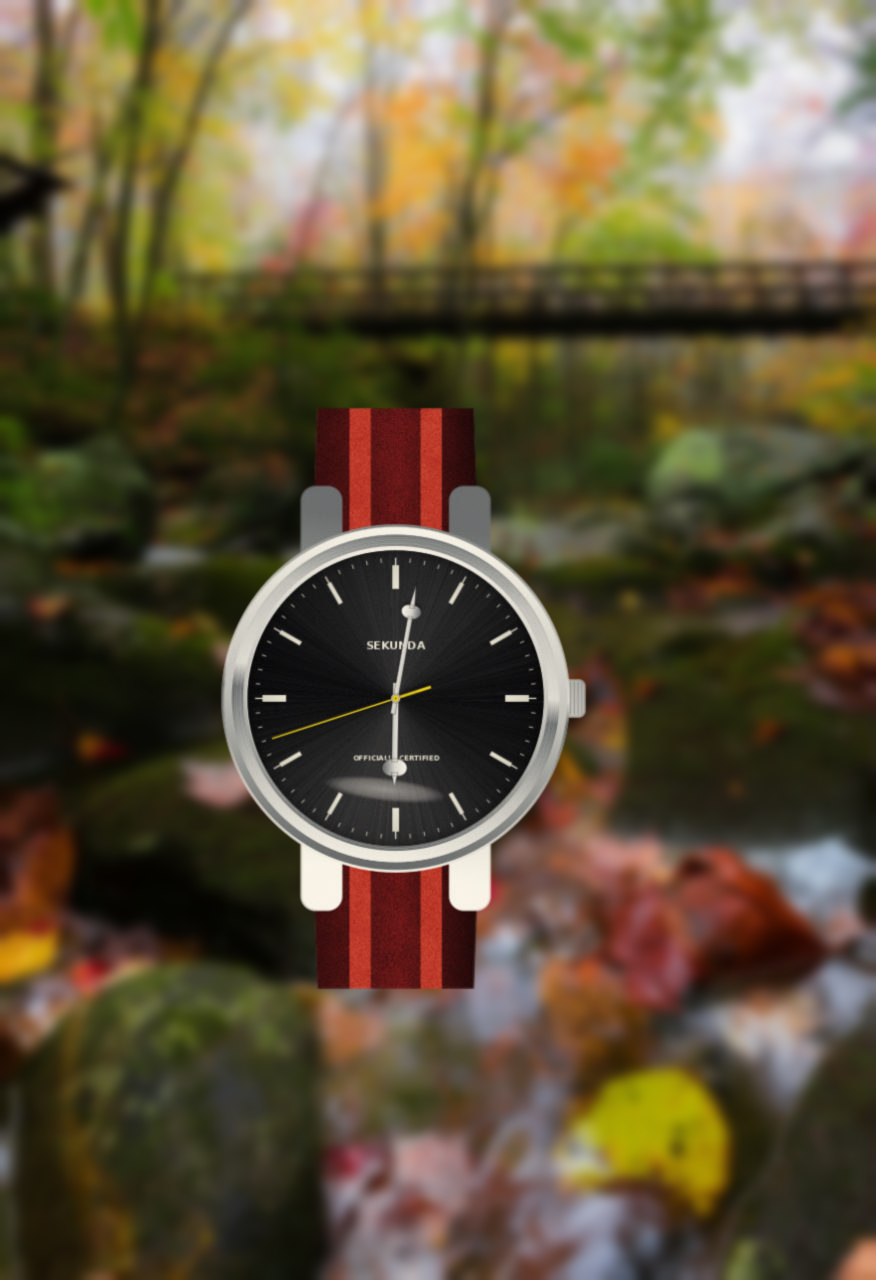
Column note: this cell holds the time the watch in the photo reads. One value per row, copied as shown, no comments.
6:01:42
